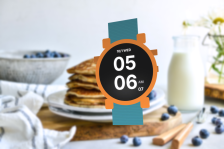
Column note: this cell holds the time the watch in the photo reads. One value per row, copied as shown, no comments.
5:06
